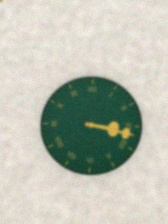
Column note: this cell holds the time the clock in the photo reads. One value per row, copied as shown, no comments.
3:17
